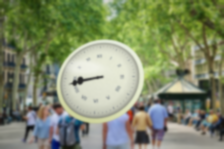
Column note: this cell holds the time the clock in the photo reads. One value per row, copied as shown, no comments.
8:43
